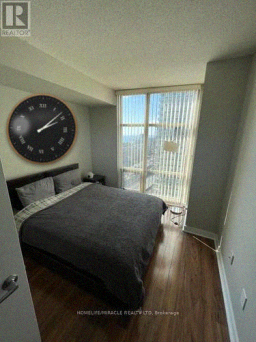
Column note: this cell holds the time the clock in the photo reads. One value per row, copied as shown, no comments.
2:08
